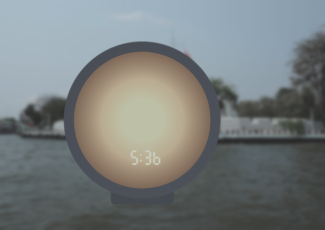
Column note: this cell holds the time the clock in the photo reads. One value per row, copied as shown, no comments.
5:36
